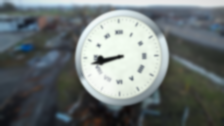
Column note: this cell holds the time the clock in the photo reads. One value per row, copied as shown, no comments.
8:43
